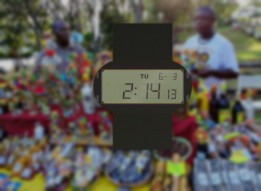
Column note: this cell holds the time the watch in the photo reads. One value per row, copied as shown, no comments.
2:14:13
